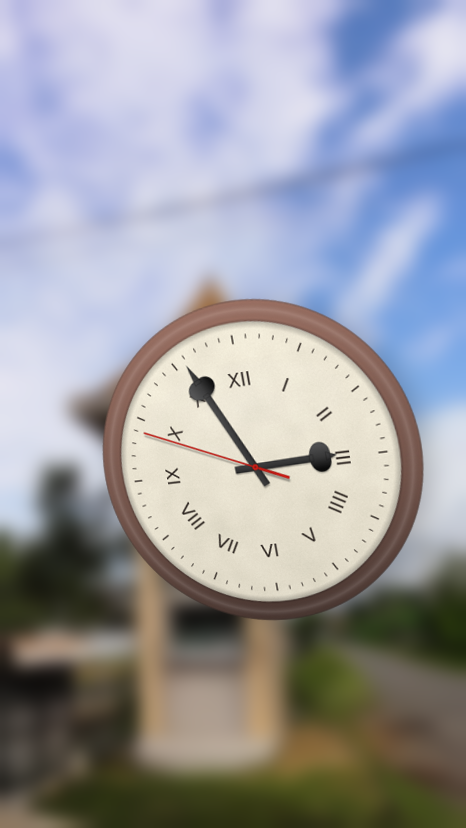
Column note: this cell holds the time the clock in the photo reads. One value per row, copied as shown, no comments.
2:55:49
